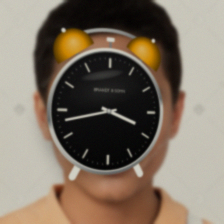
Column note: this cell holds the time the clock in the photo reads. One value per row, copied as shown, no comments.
3:43
